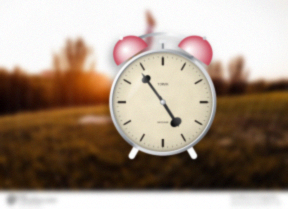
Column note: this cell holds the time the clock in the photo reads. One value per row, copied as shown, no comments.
4:54
